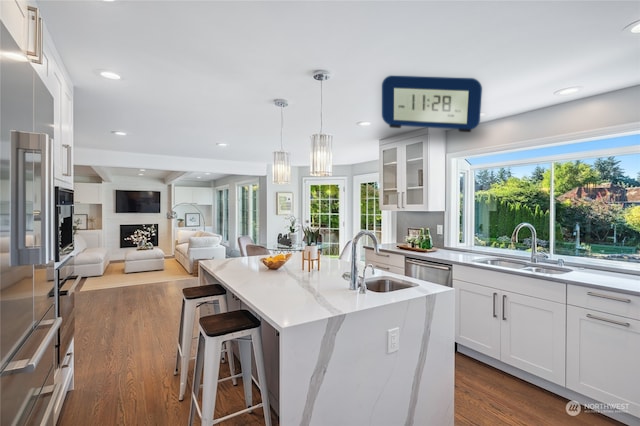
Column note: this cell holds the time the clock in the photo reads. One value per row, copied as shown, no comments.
11:28
